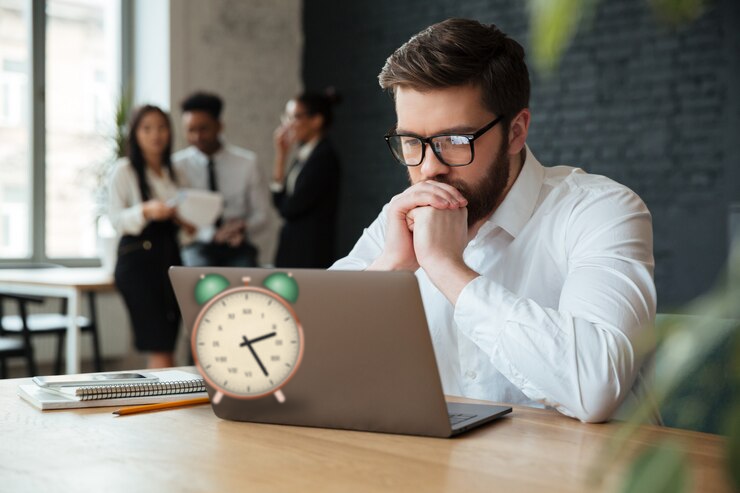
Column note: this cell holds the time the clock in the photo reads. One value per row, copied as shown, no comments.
2:25
